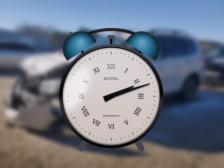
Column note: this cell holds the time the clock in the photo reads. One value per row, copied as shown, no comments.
2:12
